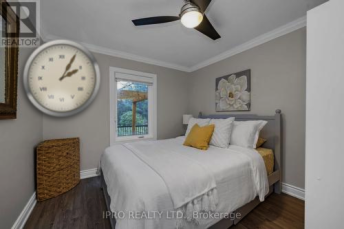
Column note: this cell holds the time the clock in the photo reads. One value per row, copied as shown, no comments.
2:05
